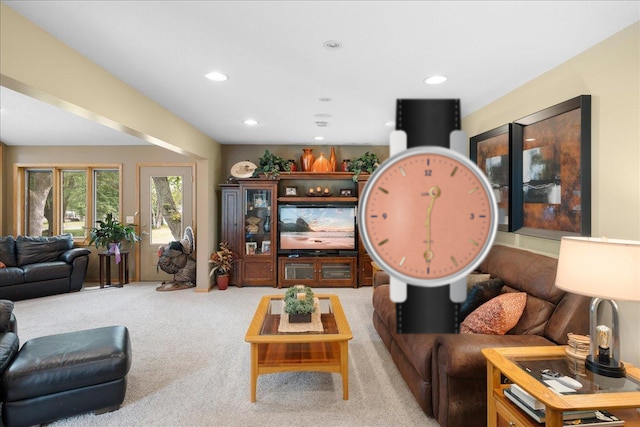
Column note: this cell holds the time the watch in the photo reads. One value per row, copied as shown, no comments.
12:30
